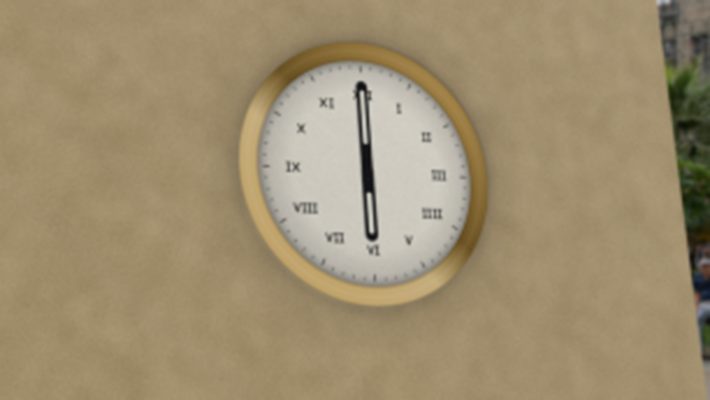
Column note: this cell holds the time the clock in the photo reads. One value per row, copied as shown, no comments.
6:00
